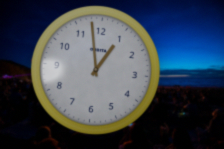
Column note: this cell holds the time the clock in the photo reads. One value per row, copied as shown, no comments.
12:58
